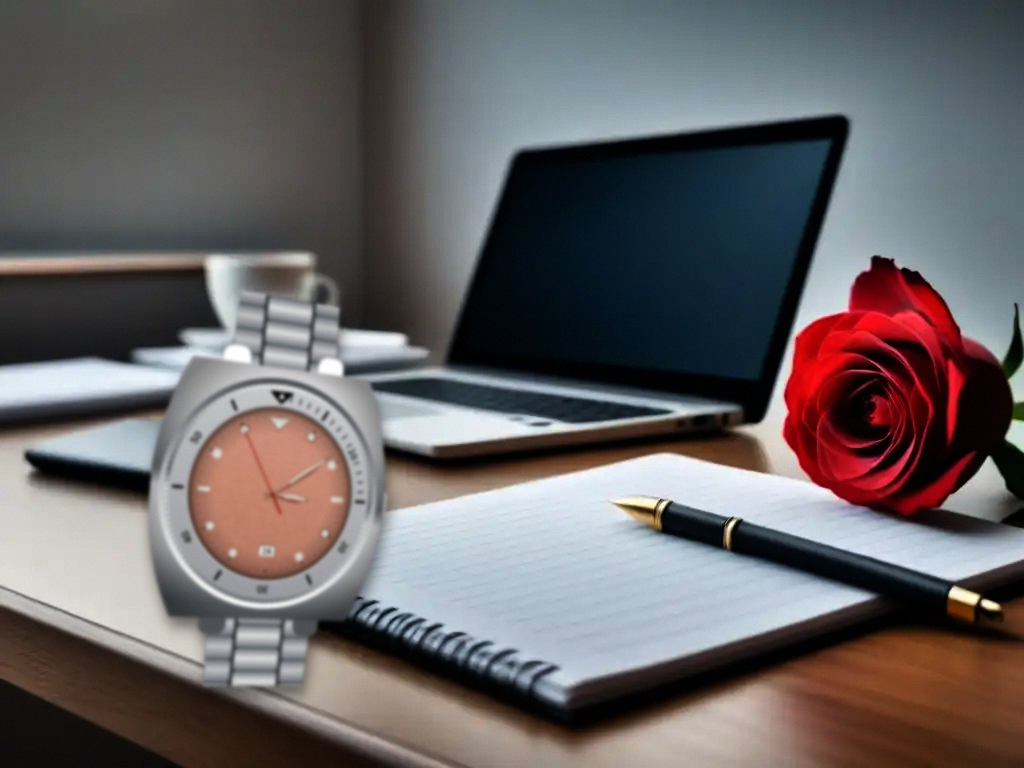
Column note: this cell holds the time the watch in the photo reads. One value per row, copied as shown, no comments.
3:08:55
